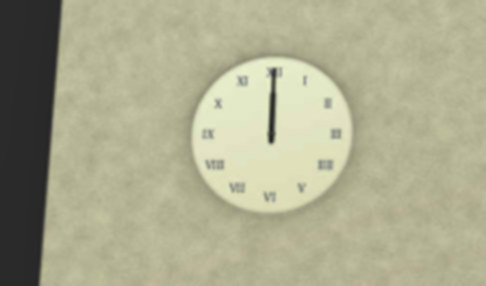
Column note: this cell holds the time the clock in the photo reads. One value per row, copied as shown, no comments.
12:00
